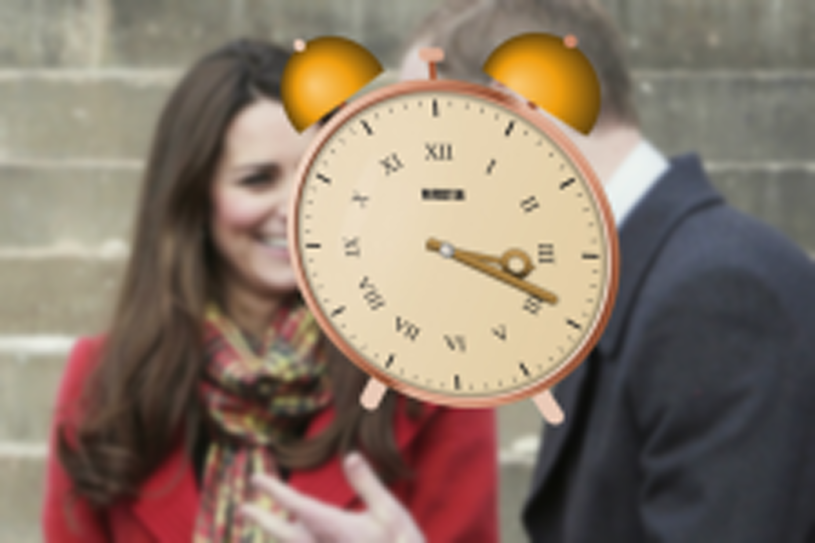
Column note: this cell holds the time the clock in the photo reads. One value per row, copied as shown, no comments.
3:19
